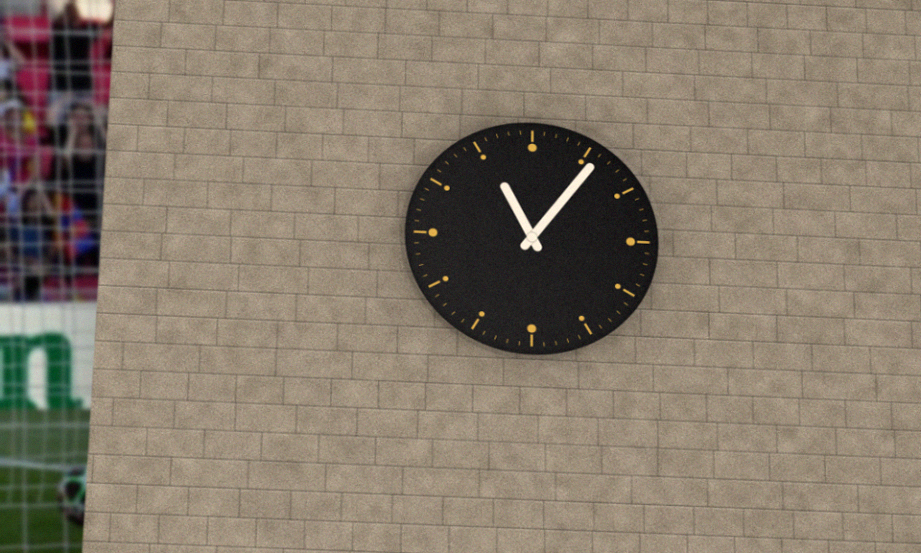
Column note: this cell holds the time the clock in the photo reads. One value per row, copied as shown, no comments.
11:06
